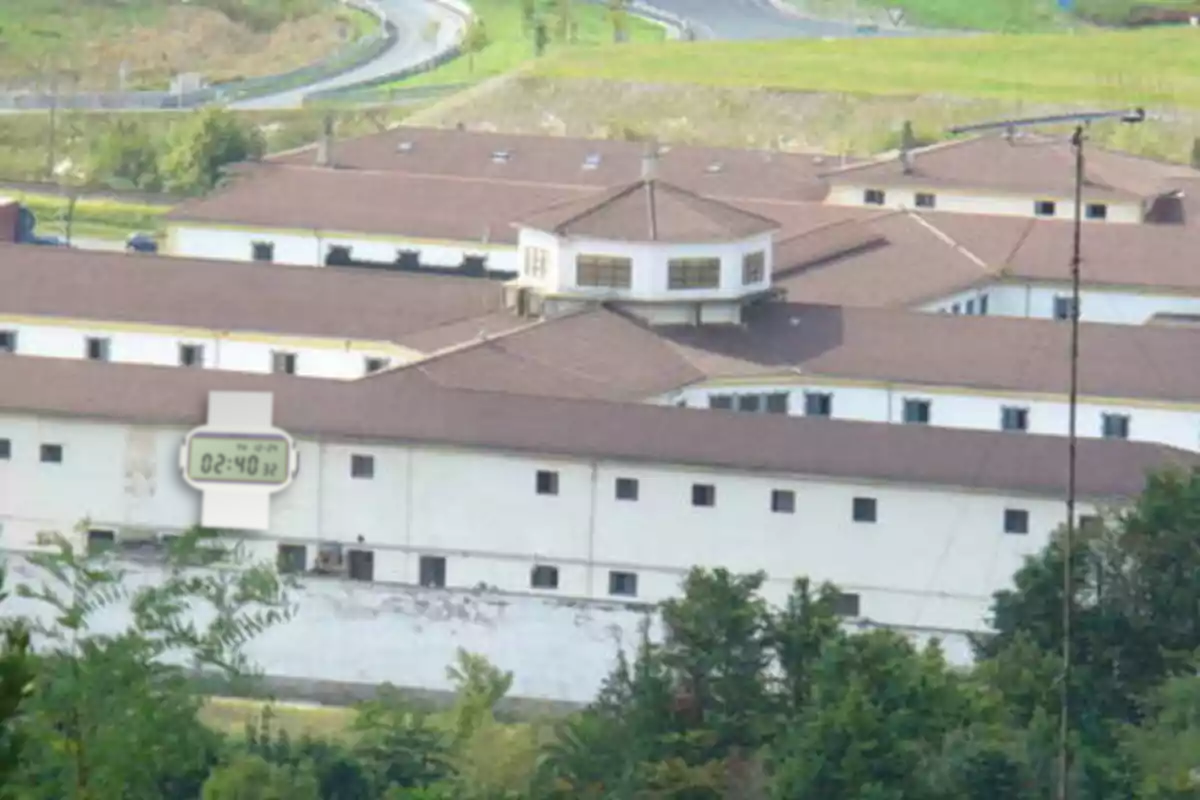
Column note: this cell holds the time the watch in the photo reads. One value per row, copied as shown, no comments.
2:40
